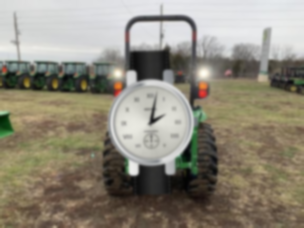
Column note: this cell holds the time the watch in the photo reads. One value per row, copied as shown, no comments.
2:02
